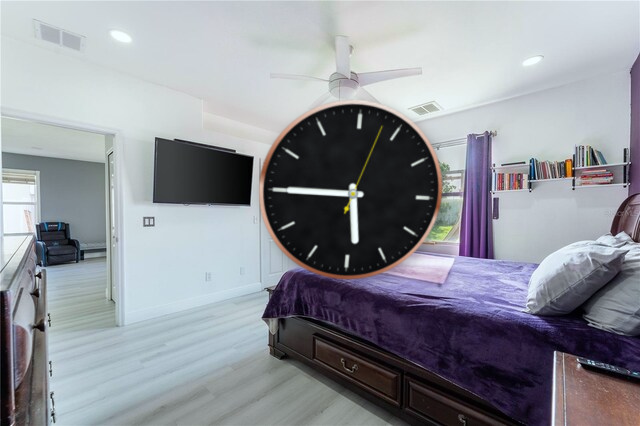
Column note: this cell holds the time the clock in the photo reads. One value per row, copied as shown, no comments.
5:45:03
